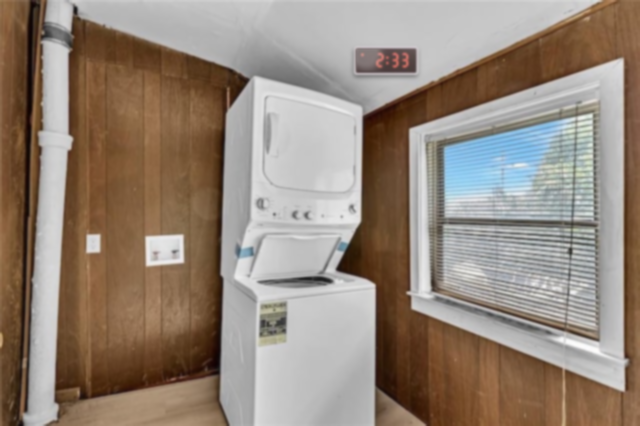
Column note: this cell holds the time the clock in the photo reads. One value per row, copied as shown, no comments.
2:33
